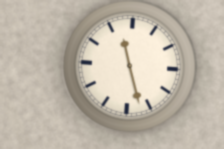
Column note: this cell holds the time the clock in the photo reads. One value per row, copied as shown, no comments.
11:27
